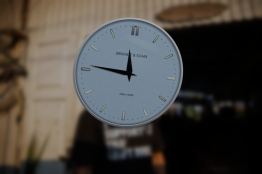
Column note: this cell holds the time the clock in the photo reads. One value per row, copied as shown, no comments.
11:46
